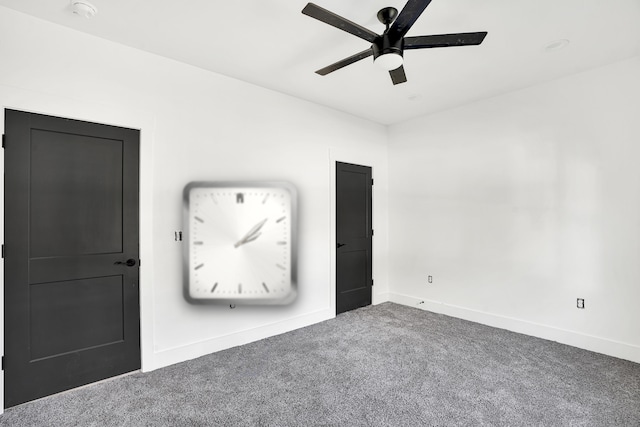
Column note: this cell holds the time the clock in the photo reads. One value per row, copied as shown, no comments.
2:08
